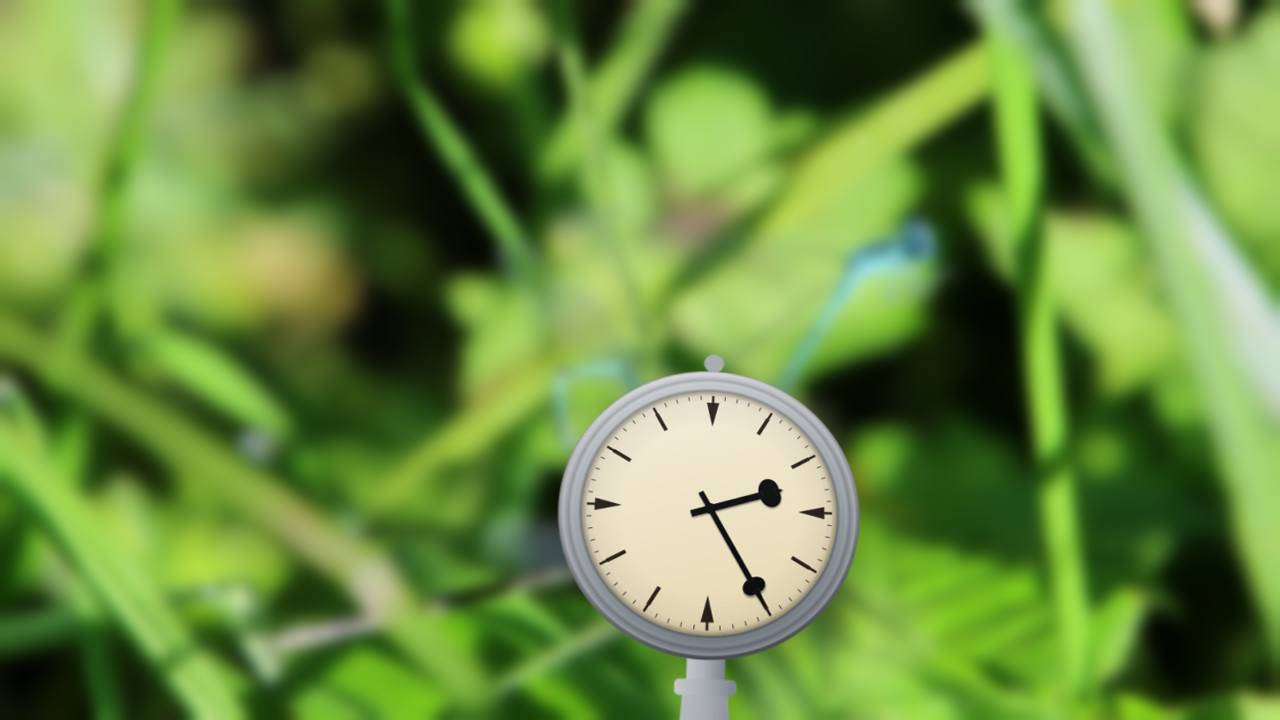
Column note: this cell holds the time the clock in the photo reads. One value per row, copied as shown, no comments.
2:25
